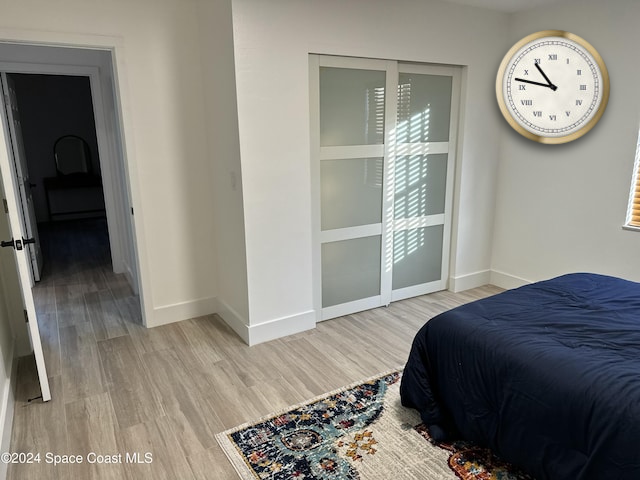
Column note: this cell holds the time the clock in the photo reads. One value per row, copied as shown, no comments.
10:47
